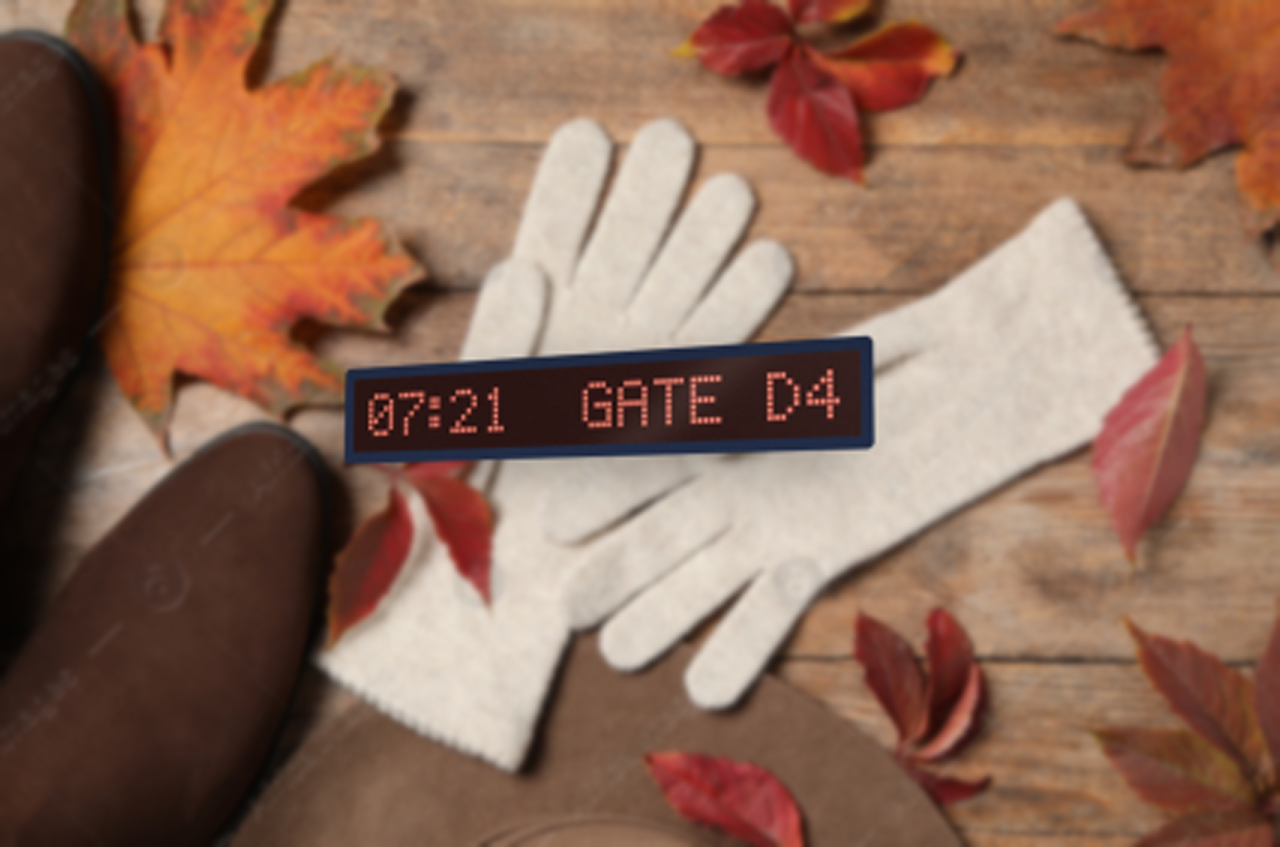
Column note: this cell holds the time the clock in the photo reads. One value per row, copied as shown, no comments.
7:21
